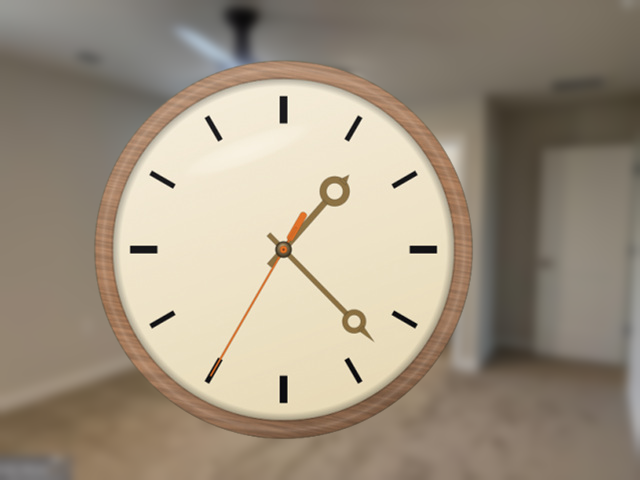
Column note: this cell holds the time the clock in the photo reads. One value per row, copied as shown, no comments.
1:22:35
